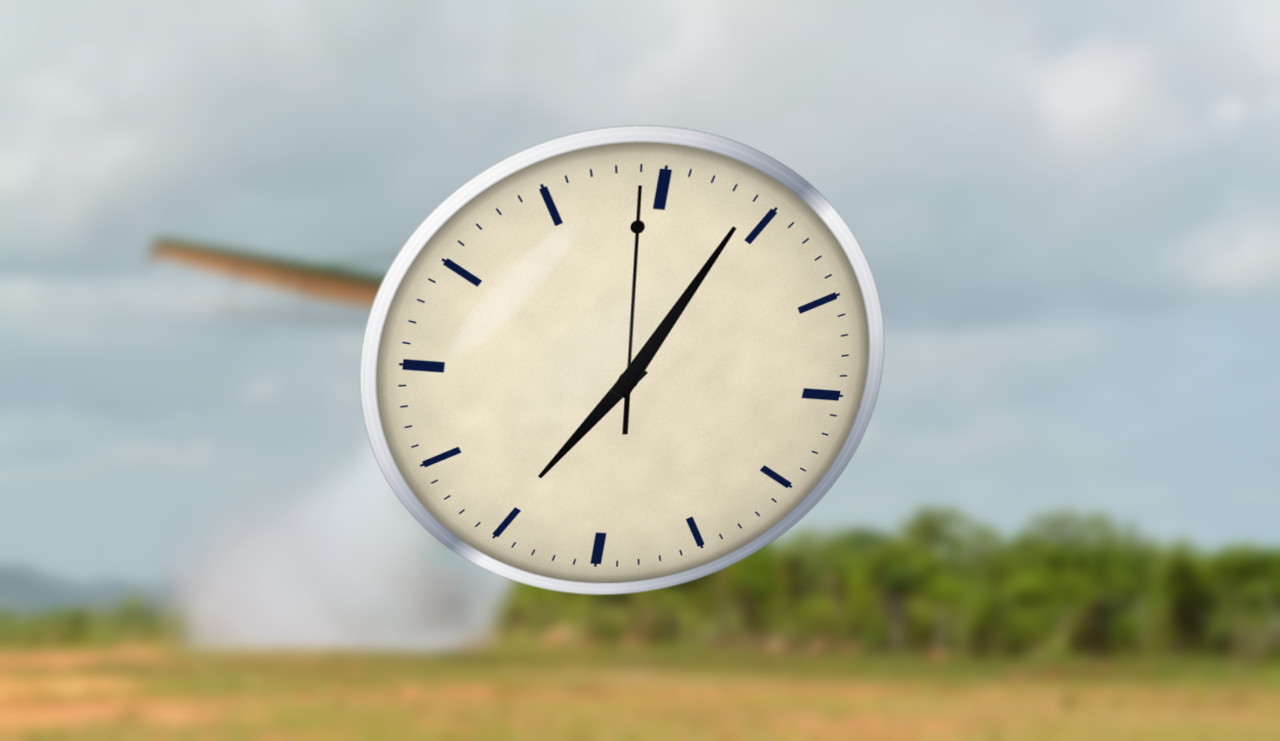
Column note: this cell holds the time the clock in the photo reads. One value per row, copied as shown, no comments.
7:03:59
